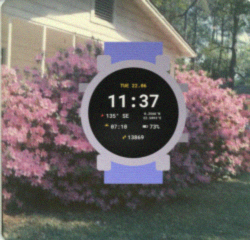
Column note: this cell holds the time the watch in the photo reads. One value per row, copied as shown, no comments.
11:37
